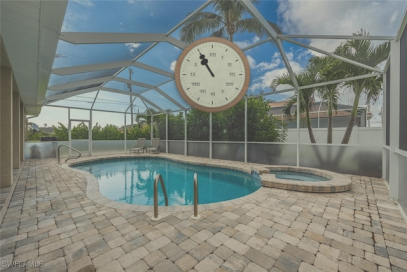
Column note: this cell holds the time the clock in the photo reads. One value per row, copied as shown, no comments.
10:55
